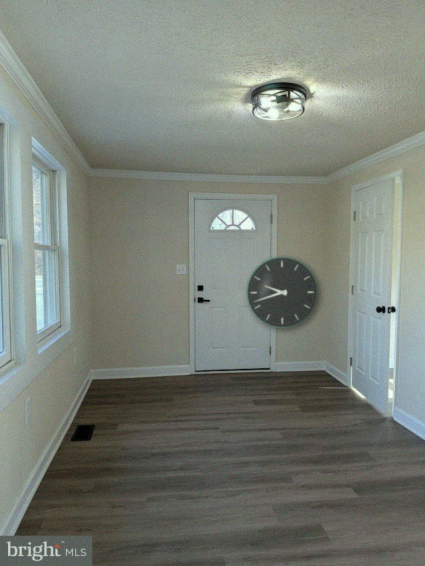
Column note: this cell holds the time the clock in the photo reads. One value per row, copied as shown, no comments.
9:42
